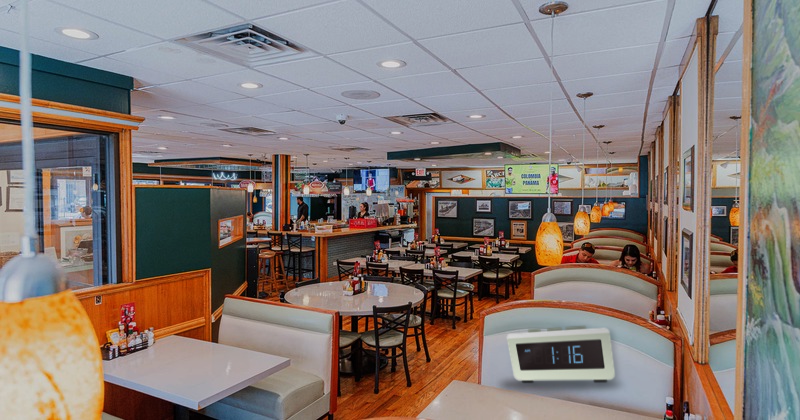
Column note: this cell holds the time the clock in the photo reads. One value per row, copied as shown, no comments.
1:16
